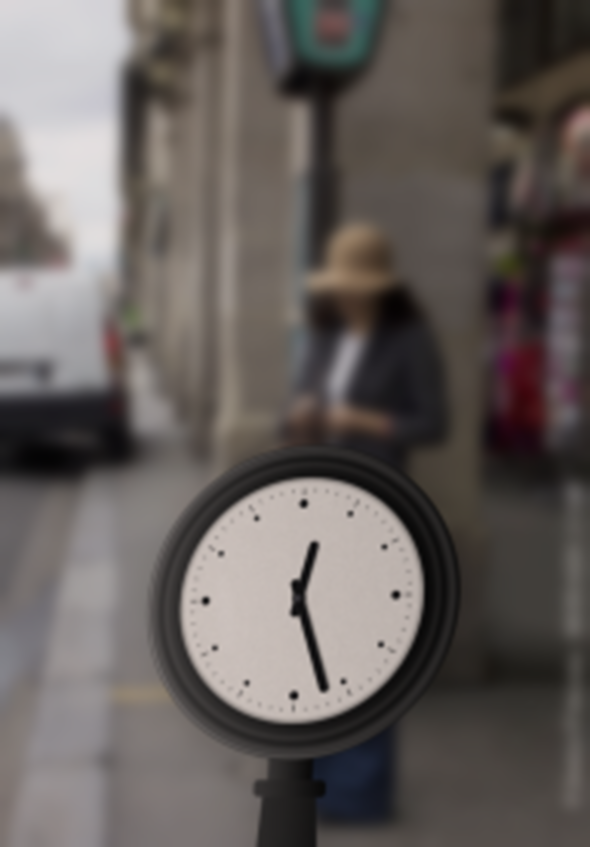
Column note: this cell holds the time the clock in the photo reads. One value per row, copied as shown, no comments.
12:27
